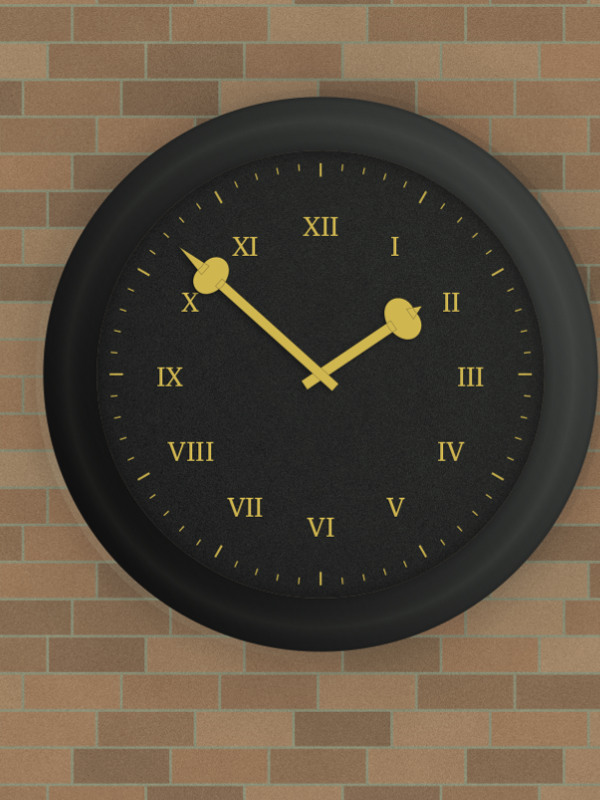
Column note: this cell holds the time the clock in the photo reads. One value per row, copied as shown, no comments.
1:52
